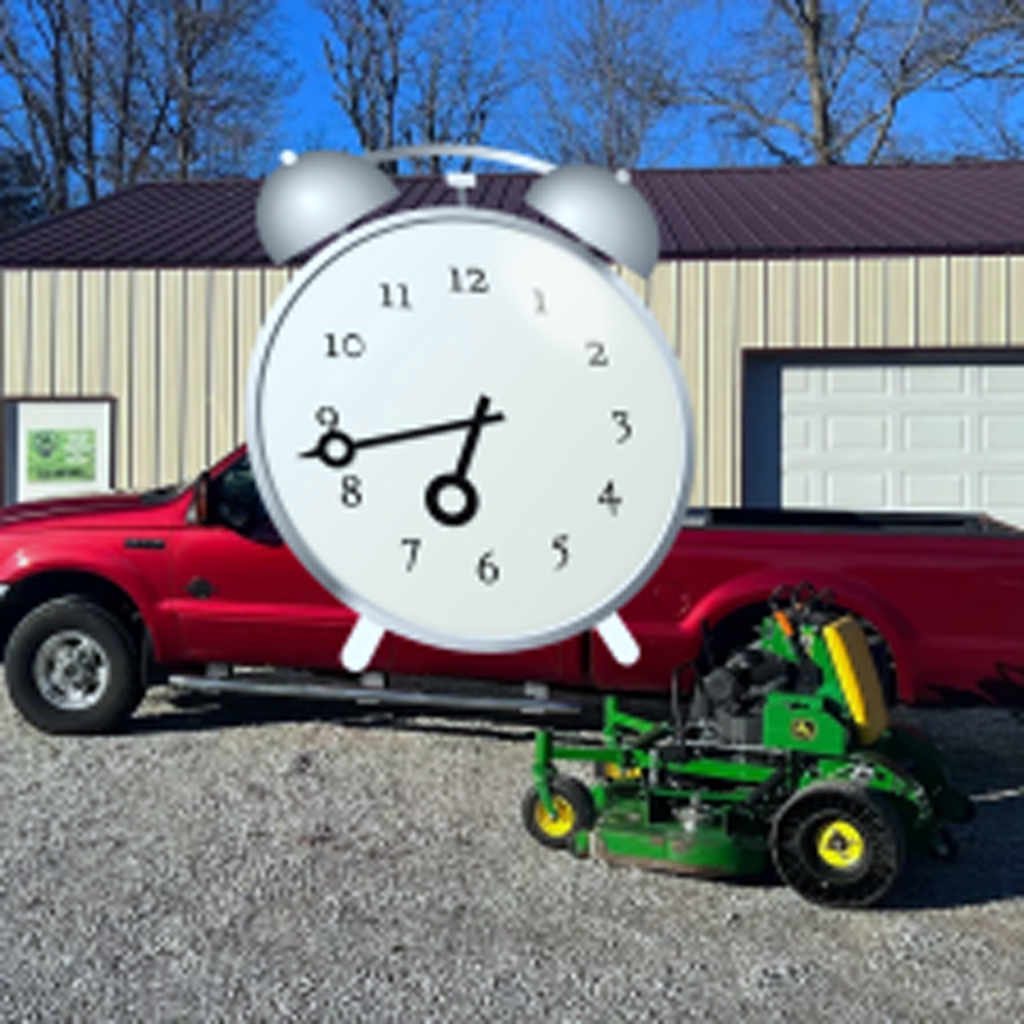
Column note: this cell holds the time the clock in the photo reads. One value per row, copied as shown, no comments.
6:43
